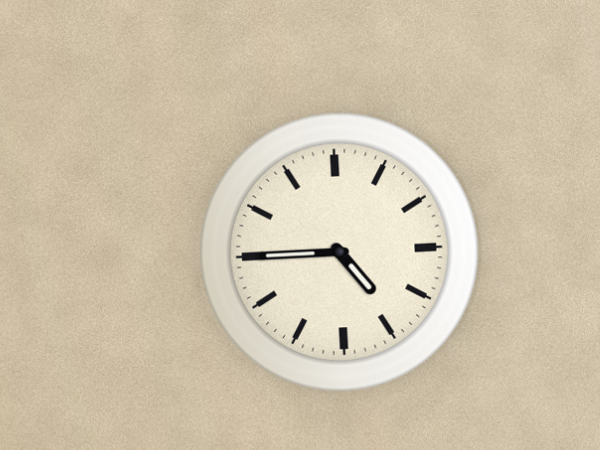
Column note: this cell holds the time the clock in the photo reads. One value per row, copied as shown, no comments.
4:45
